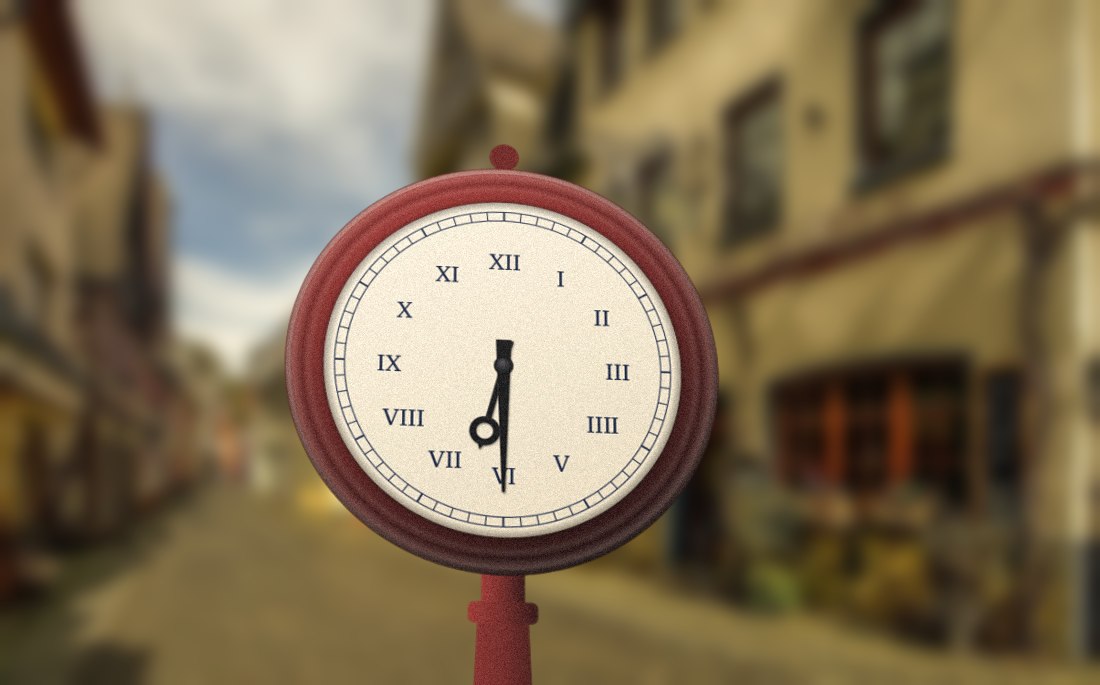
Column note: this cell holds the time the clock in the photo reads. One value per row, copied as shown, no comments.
6:30
